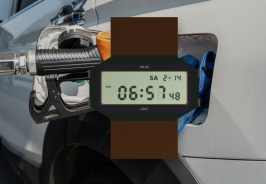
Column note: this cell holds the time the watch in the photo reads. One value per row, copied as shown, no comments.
6:57:48
